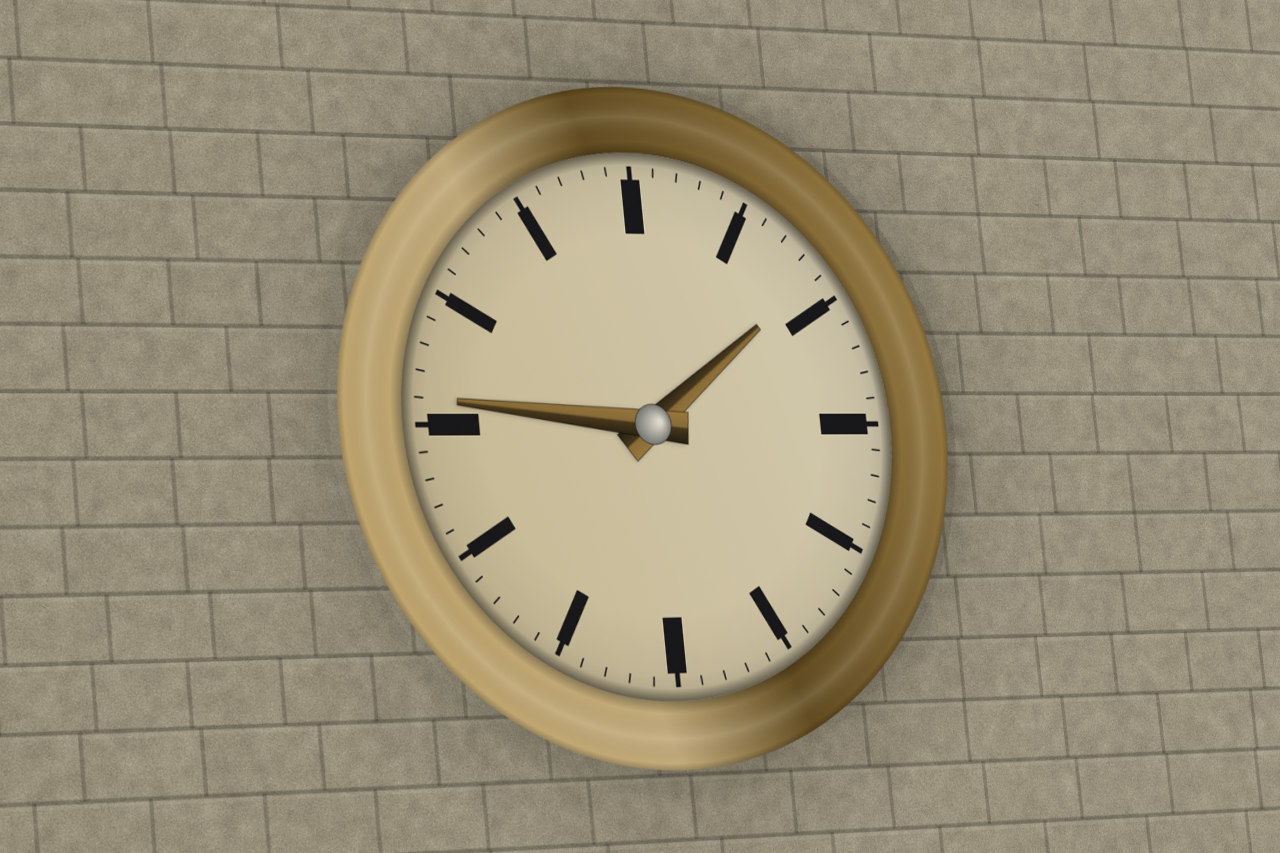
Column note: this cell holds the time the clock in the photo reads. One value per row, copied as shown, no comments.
1:46
